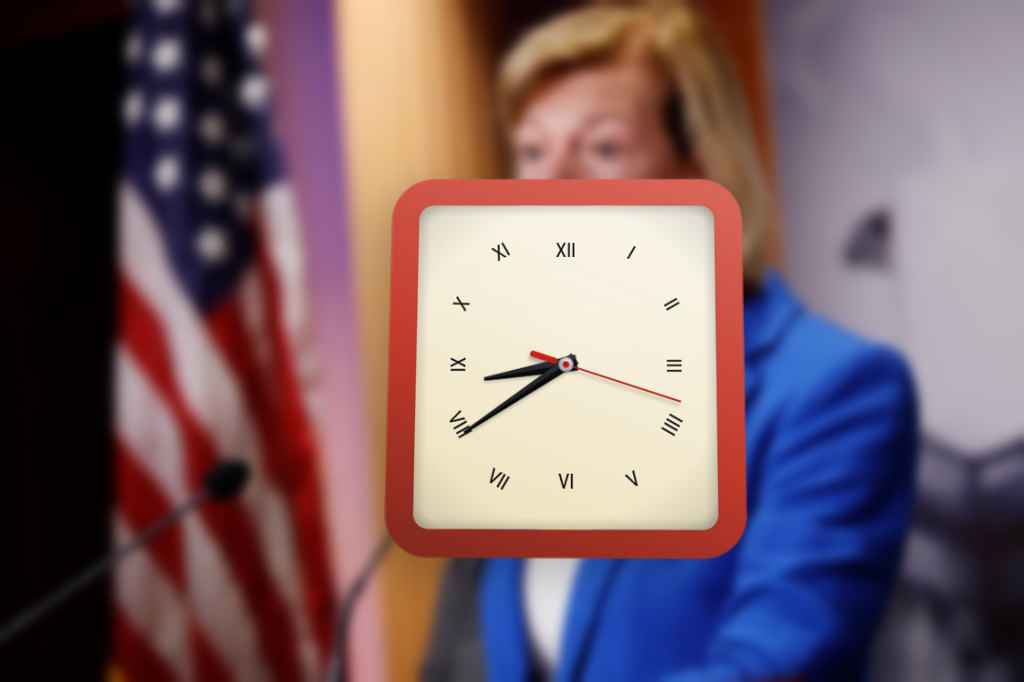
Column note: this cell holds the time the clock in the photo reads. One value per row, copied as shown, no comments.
8:39:18
